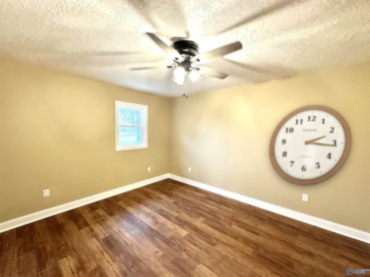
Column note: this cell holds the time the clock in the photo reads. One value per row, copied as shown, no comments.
2:16
